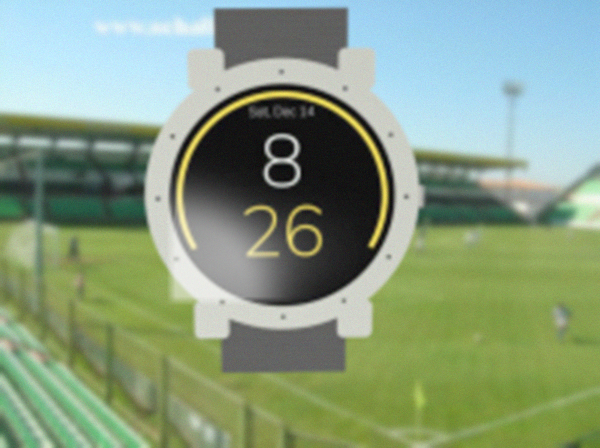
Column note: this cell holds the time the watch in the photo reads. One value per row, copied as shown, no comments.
8:26
